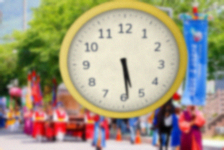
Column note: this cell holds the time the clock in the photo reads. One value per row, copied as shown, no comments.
5:29
